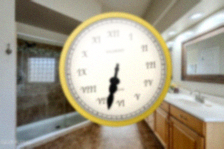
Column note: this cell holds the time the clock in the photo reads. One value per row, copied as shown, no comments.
6:33
